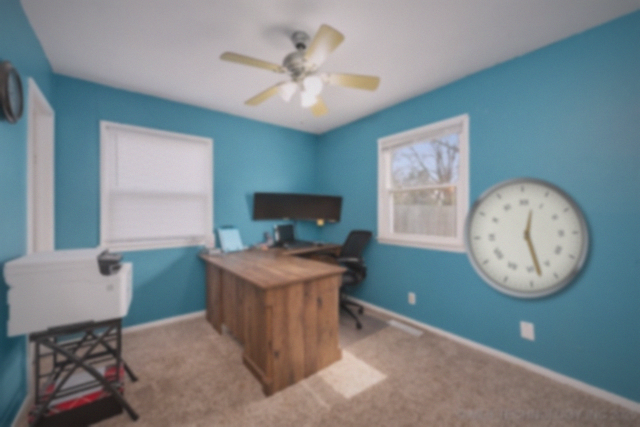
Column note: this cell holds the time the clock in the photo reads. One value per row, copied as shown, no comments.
12:28
